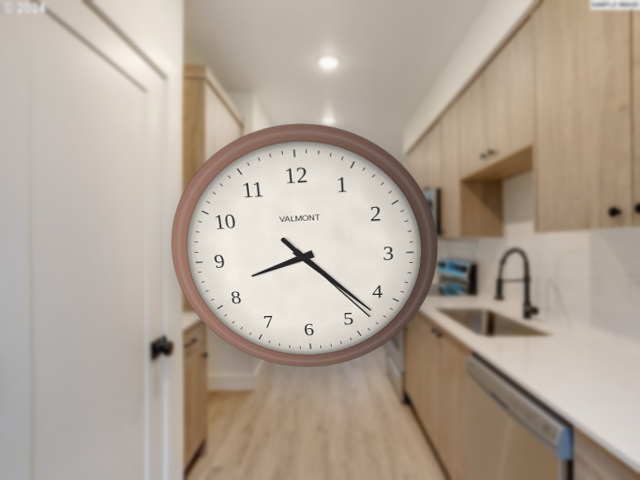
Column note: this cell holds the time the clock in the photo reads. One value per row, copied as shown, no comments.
8:22:23
